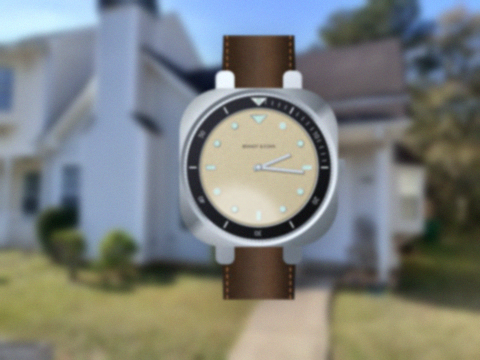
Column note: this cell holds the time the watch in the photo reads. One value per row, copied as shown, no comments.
2:16
